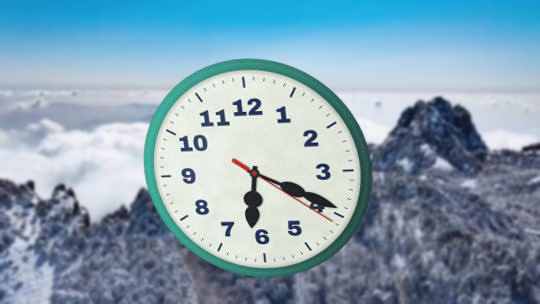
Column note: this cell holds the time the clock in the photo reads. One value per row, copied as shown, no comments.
6:19:21
